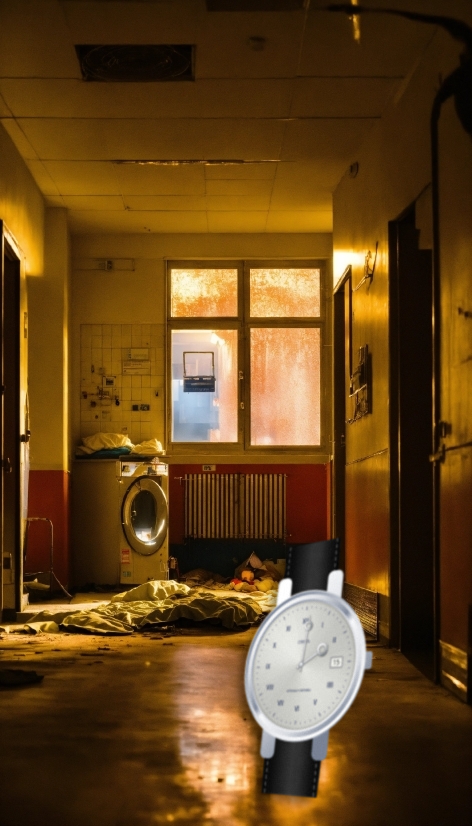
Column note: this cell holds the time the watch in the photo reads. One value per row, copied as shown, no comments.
2:01
